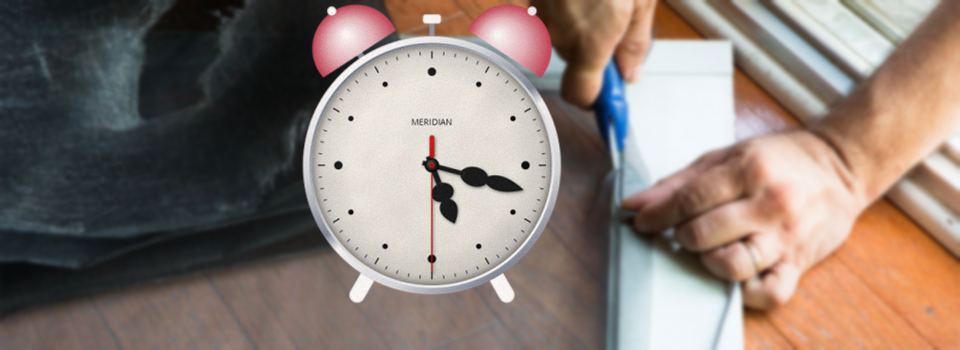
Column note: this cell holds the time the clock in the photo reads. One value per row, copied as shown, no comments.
5:17:30
